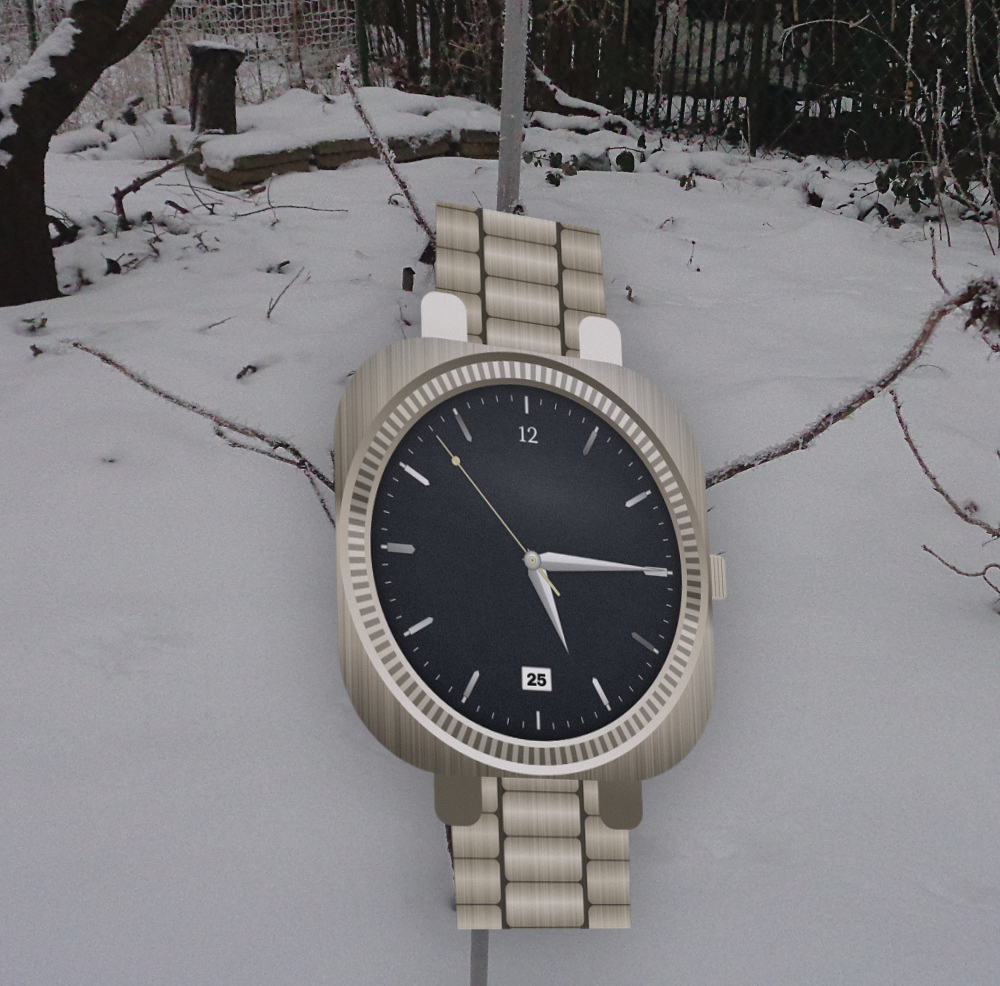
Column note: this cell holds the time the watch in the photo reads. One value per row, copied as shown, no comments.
5:14:53
